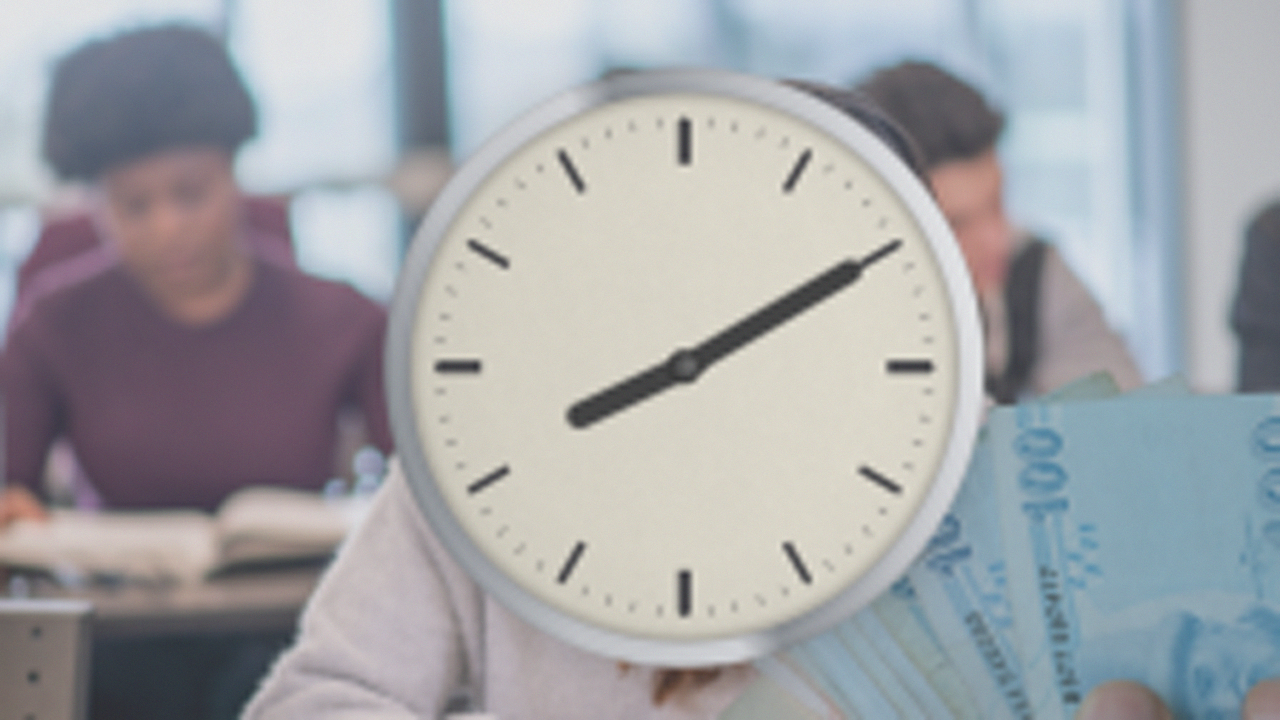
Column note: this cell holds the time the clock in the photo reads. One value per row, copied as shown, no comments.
8:10
